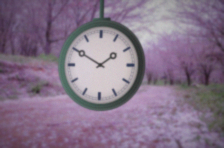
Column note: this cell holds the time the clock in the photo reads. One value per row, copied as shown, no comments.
1:50
